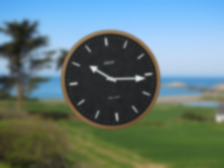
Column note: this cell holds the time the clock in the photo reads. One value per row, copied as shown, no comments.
10:16
